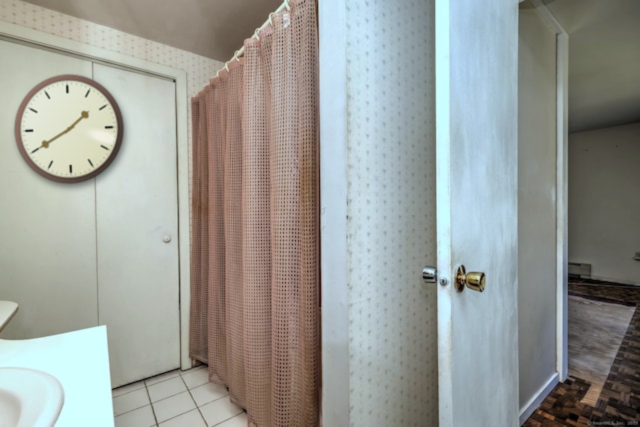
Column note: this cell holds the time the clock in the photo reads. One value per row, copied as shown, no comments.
1:40
